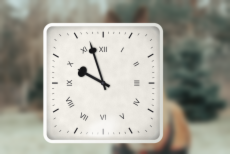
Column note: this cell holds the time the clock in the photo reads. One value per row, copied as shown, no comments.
9:57
